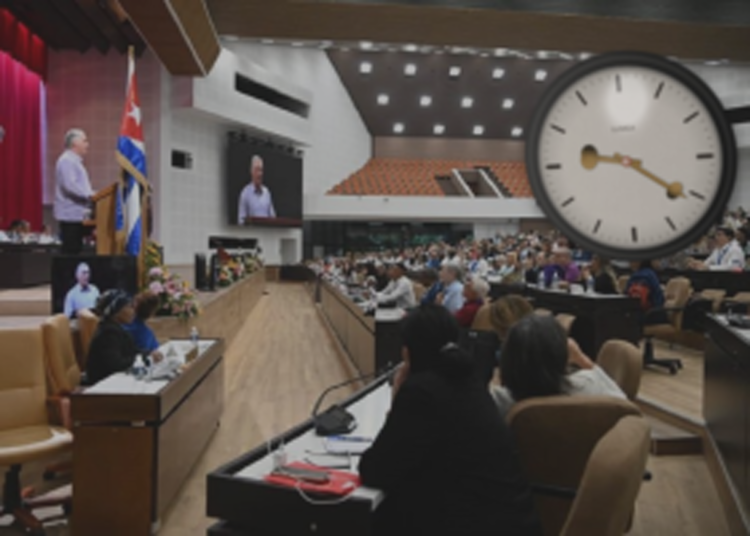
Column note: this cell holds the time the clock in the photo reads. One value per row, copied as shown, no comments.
9:21
